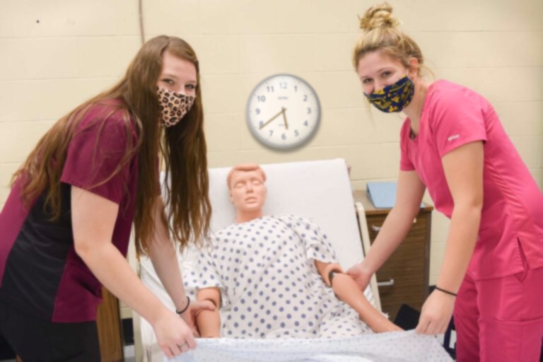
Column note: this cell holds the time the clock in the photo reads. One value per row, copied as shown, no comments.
5:39
